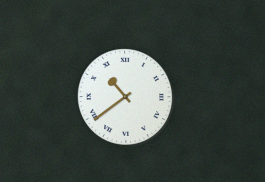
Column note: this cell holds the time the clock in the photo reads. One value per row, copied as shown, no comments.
10:39
